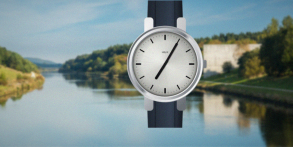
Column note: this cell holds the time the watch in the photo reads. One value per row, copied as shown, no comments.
7:05
